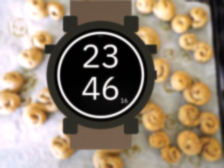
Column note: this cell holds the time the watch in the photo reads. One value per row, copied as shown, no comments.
23:46
